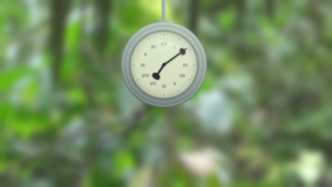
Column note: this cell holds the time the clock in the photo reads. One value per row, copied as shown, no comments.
7:09
